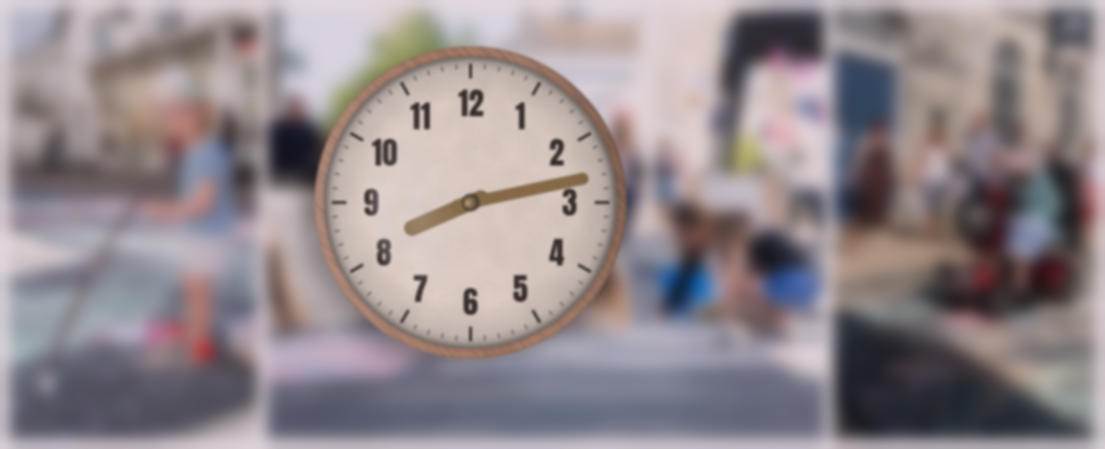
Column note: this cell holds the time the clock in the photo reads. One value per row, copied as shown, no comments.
8:13
